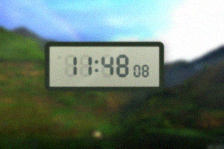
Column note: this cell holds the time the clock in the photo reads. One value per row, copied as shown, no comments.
11:48:08
